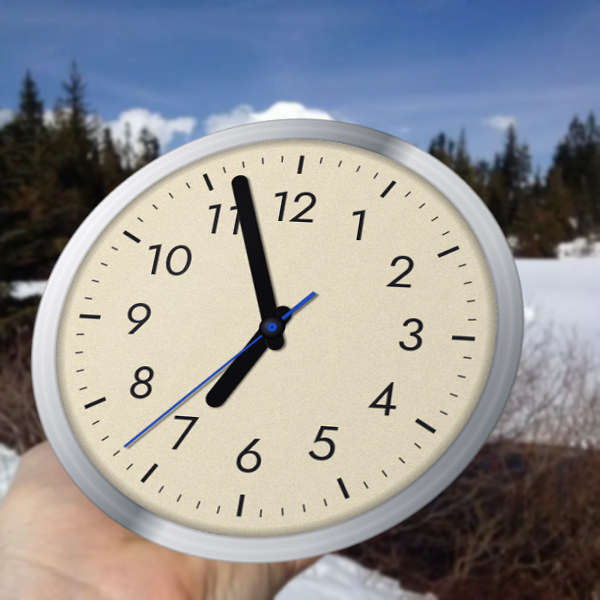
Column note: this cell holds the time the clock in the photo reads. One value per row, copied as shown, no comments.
6:56:37
